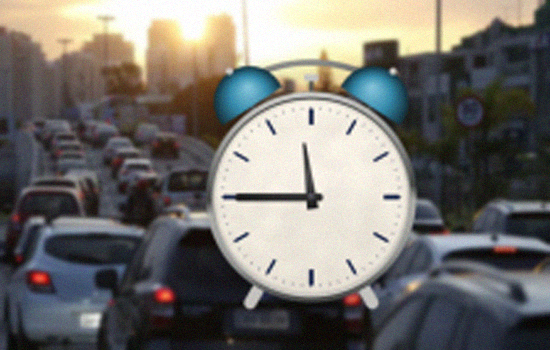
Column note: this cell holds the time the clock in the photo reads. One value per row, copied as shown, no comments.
11:45
